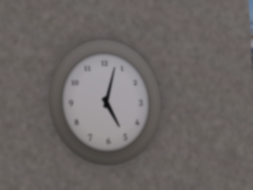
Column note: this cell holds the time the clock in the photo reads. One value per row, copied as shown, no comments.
5:03
